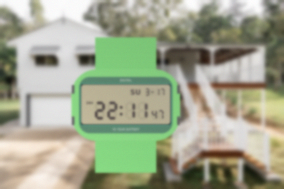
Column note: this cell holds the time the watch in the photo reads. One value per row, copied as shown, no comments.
22:11
